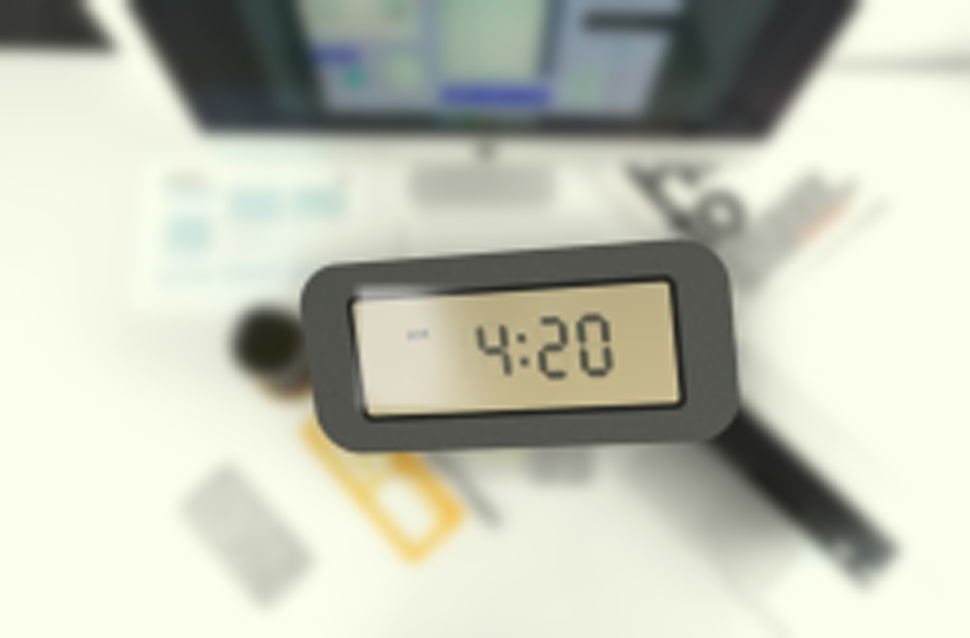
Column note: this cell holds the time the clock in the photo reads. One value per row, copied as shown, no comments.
4:20
